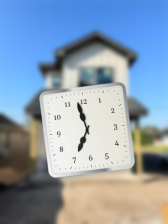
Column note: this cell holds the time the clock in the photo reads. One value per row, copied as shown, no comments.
6:58
